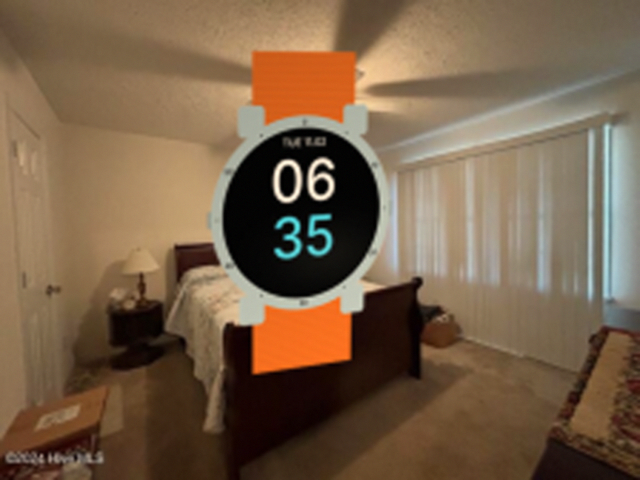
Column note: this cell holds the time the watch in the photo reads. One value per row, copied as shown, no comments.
6:35
